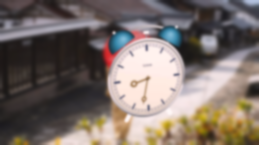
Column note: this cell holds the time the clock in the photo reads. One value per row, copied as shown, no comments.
8:32
